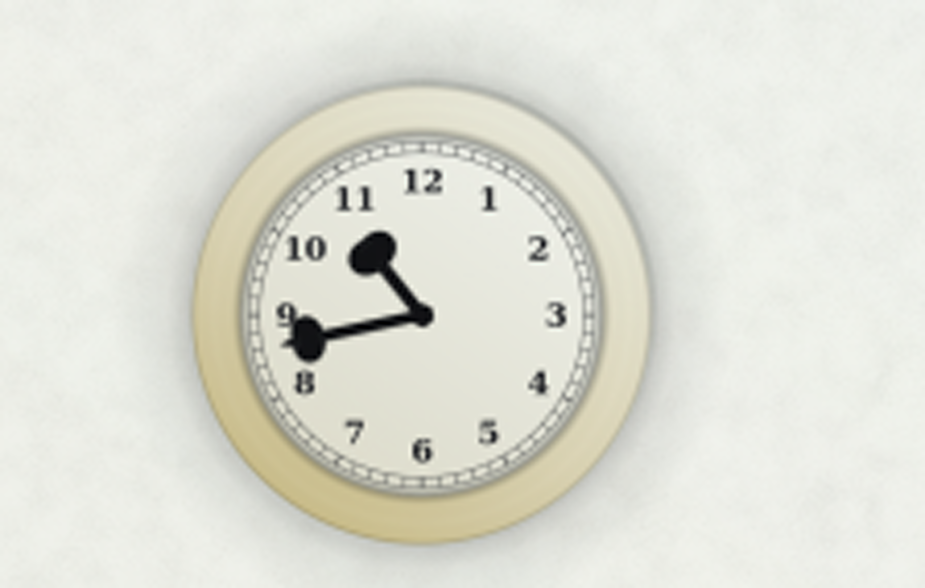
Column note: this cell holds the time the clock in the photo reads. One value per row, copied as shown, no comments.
10:43
